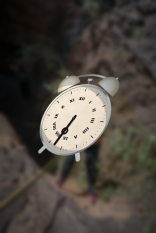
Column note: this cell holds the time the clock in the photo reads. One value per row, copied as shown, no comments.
6:33
